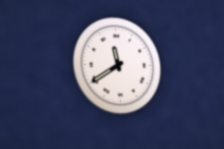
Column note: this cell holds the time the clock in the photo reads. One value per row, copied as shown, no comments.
11:40
